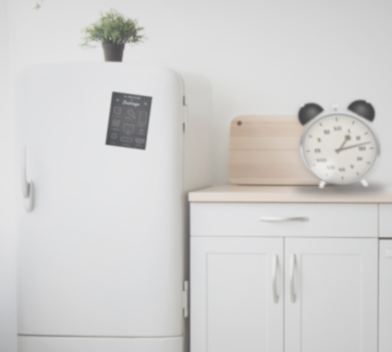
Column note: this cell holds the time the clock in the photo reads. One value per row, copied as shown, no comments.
1:13
